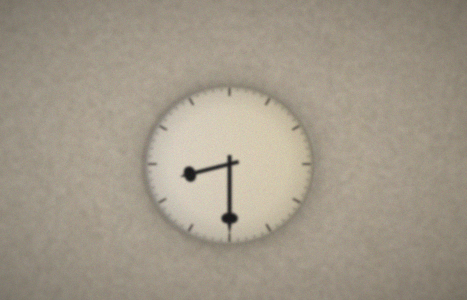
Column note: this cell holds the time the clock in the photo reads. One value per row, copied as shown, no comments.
8:30
